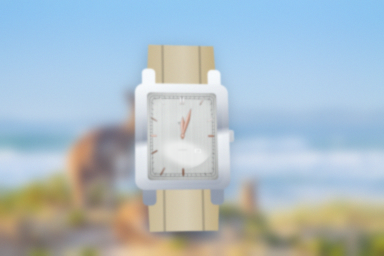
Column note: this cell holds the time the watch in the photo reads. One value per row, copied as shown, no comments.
12:03
